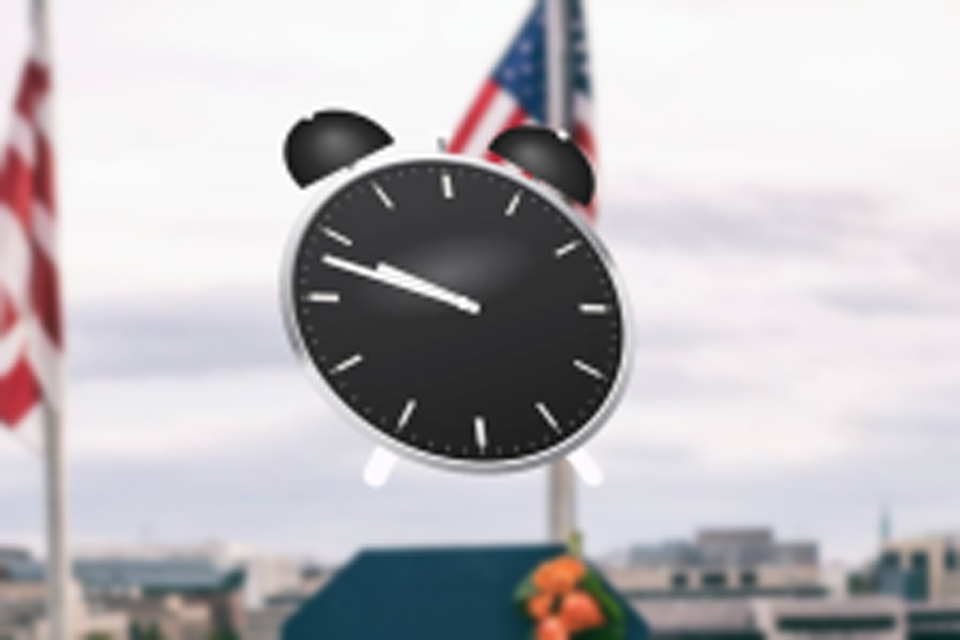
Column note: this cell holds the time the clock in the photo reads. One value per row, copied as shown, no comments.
9:48
